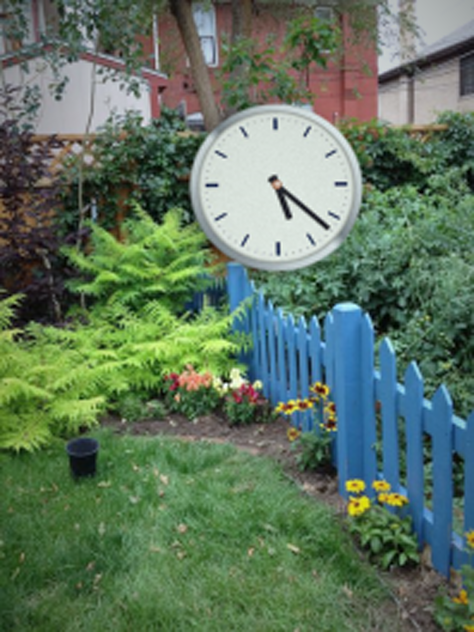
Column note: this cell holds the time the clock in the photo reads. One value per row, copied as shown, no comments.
5:22
